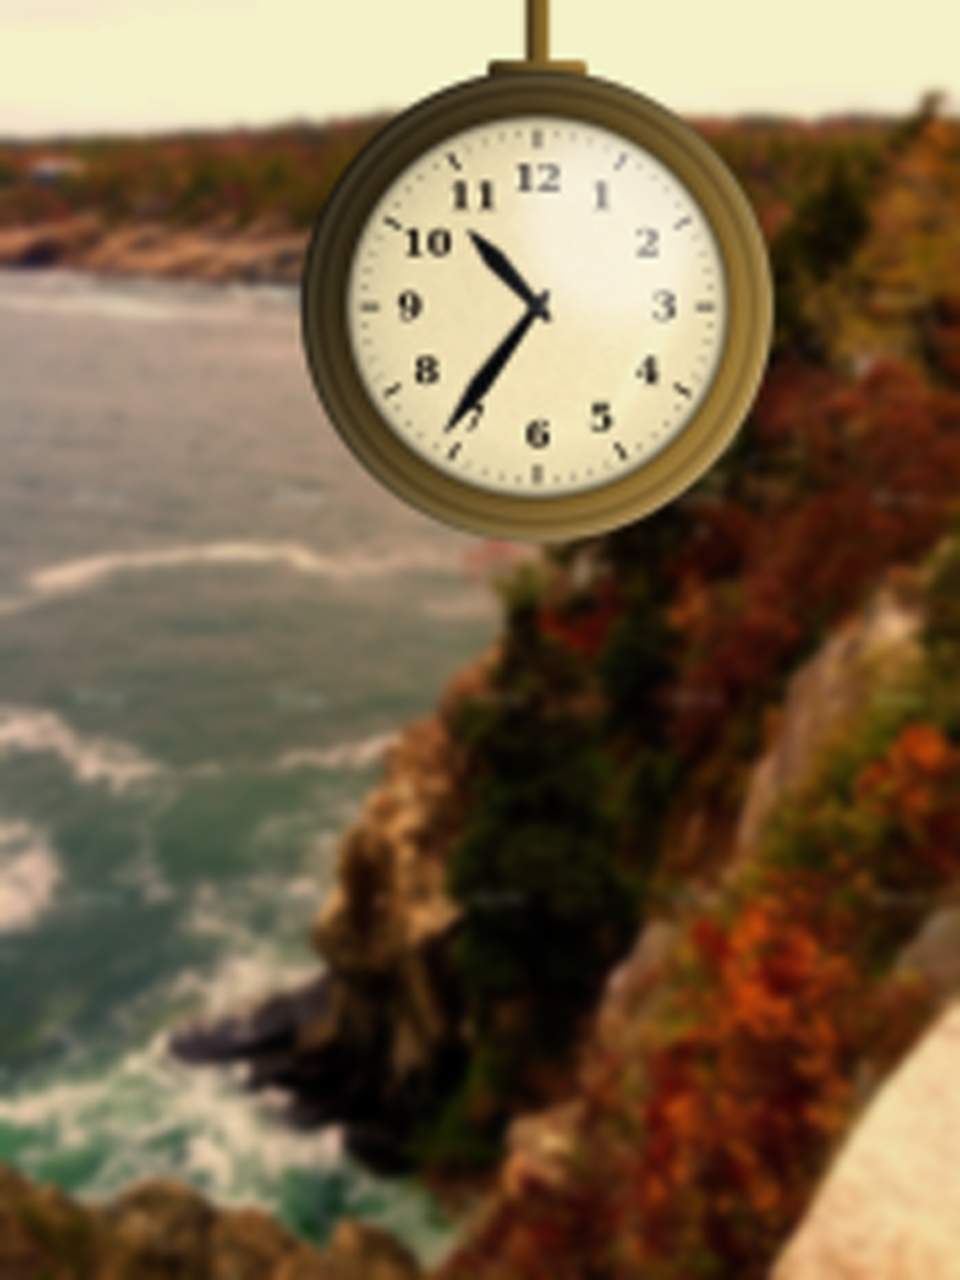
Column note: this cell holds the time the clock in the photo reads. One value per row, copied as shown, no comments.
10:36
